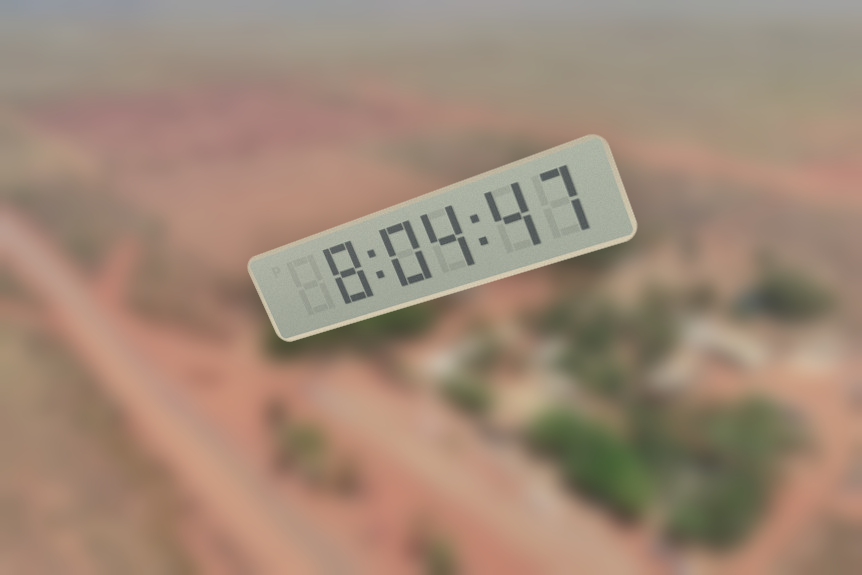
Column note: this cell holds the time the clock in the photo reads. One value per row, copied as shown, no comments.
8:04:47
